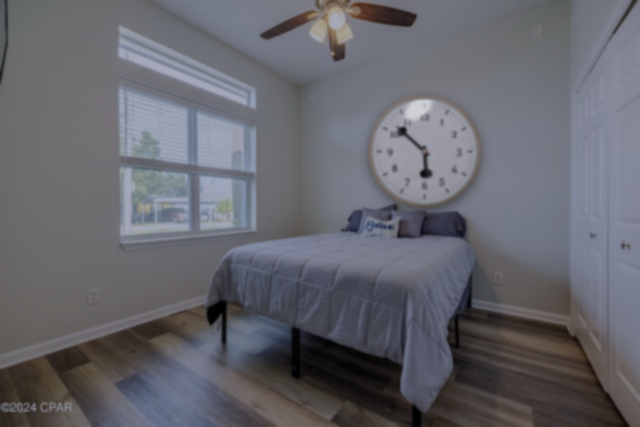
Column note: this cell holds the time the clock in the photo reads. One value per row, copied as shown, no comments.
5:52
